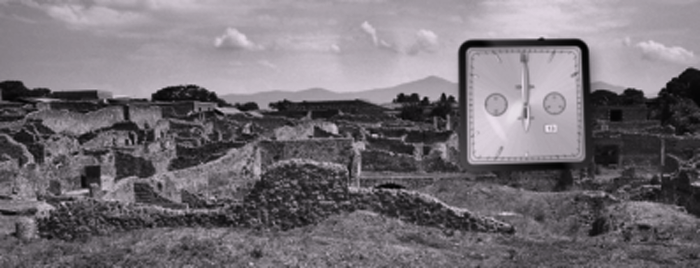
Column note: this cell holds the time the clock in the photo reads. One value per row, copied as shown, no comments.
6:00
